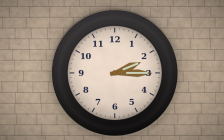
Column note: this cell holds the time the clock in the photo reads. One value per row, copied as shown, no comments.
2:15
